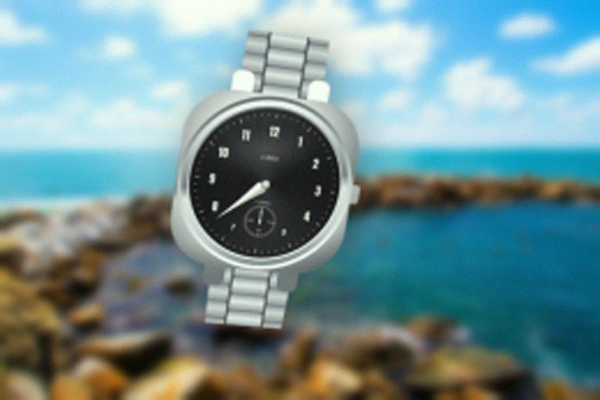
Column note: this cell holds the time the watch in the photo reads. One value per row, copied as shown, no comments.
7:38
